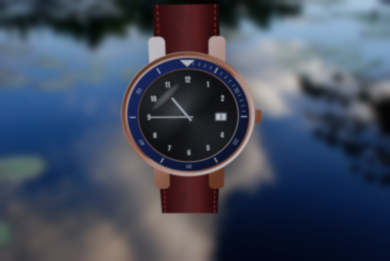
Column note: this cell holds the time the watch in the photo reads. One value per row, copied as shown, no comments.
10:45
